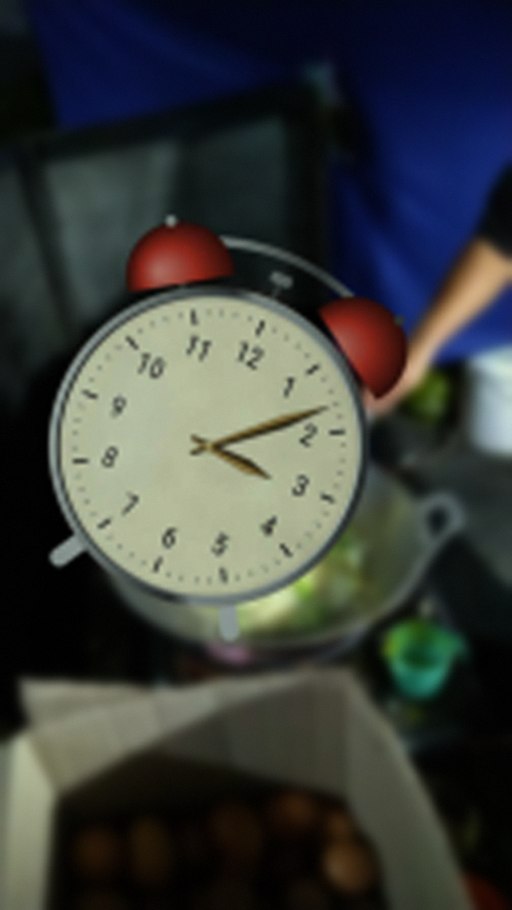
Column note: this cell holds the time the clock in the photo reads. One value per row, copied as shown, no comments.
3:08
